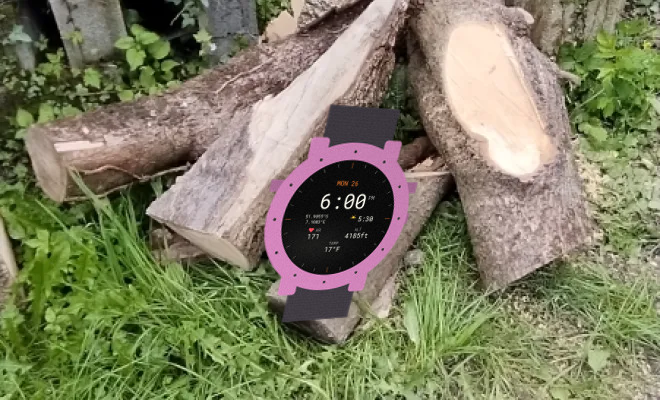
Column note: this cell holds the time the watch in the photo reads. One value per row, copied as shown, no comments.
6:00
